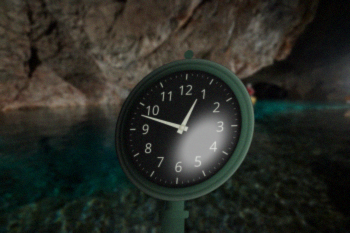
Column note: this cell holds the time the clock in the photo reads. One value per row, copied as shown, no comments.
12:48
